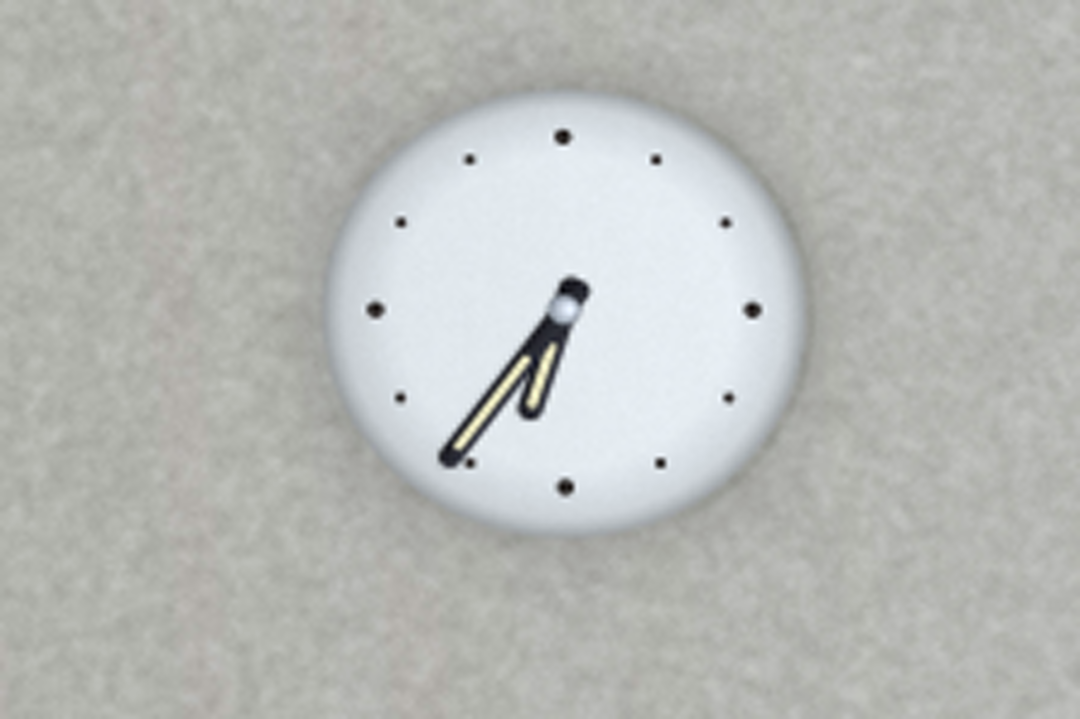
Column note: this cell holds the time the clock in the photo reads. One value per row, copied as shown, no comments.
6:36
